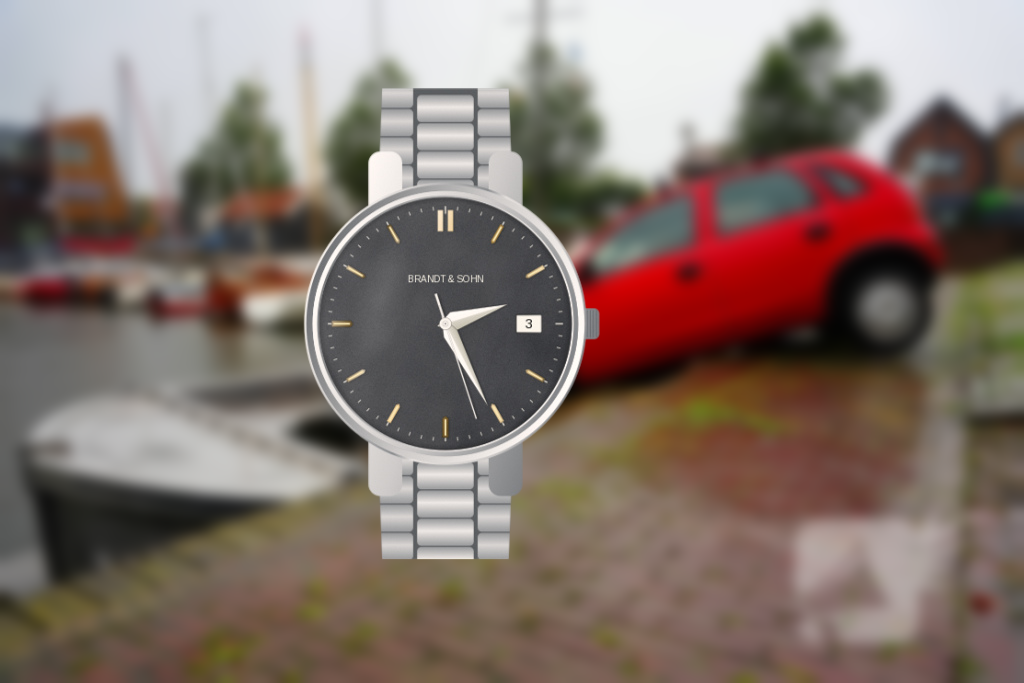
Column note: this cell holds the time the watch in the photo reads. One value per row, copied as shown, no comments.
2:25:27
